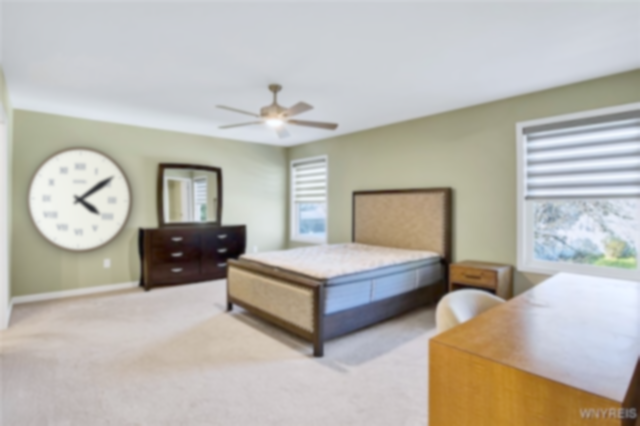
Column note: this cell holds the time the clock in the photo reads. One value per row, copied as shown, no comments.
4:09
